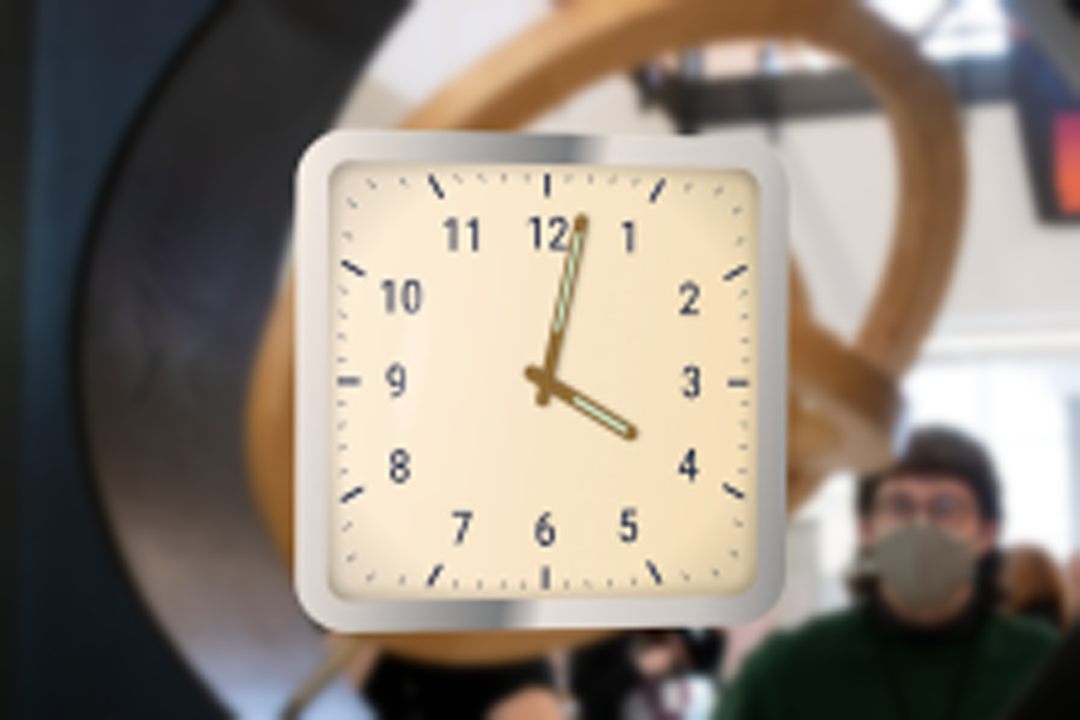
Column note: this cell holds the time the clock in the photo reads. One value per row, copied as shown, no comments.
4:02
